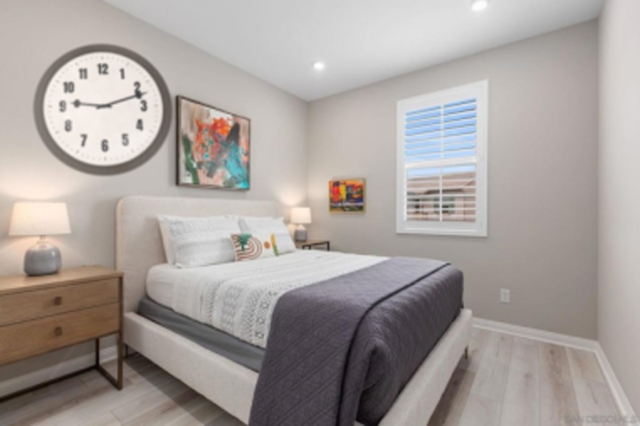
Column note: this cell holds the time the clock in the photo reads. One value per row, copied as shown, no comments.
9:12
